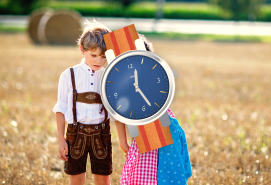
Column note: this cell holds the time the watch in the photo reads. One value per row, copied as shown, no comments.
12:27
